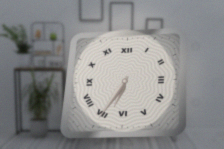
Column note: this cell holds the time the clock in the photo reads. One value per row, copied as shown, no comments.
6:35
